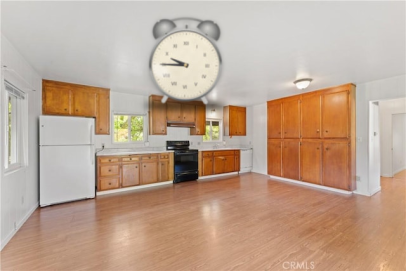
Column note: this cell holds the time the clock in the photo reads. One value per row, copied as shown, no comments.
9:45
